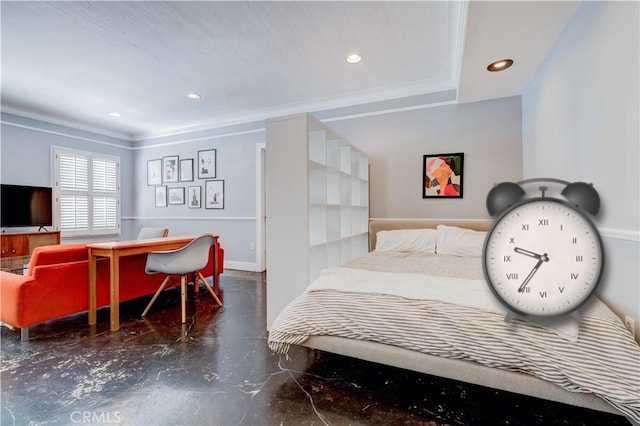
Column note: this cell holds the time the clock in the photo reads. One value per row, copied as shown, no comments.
9:36
